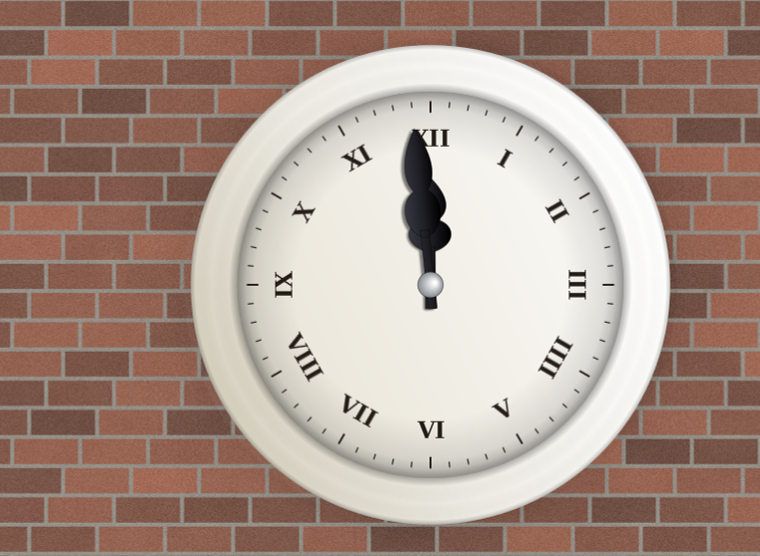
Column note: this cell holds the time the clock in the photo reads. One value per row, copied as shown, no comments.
11:59
